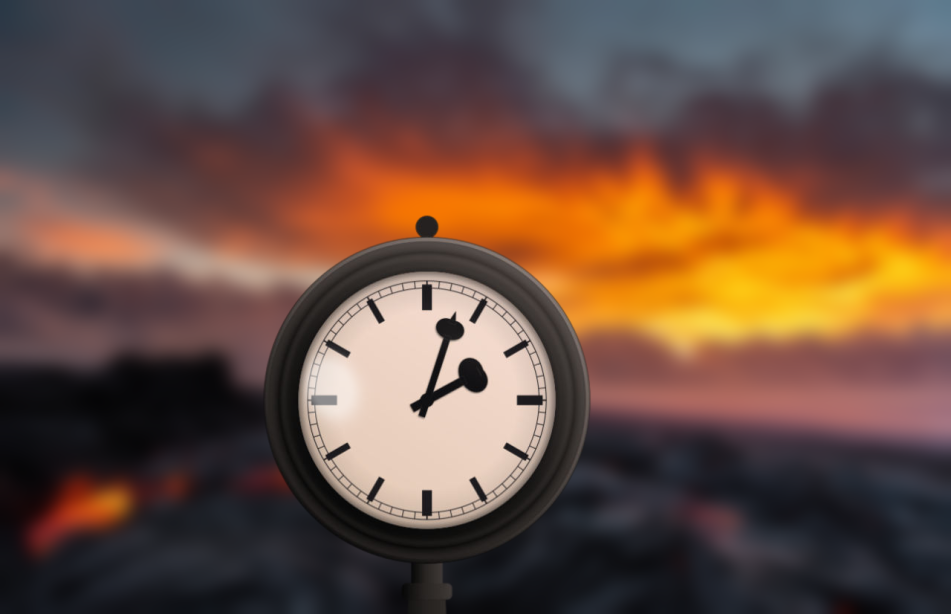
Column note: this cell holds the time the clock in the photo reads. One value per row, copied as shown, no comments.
2:03
